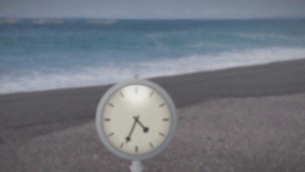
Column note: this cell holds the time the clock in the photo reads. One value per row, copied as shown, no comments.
4:34
